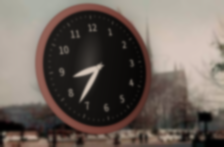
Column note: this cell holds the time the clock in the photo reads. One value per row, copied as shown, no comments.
8:37
